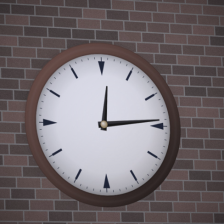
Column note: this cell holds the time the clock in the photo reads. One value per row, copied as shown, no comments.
12:14
